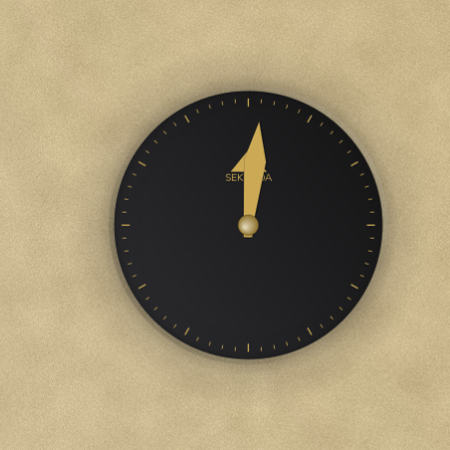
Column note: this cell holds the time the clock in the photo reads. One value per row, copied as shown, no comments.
12:01
